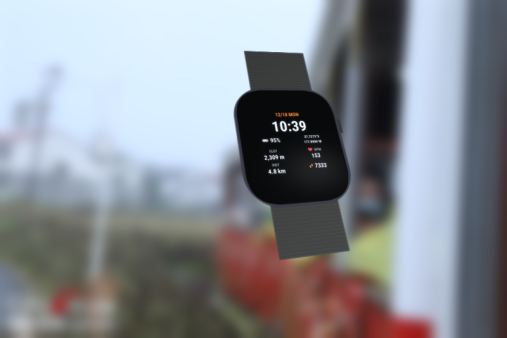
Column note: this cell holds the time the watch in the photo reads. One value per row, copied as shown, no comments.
10:39
